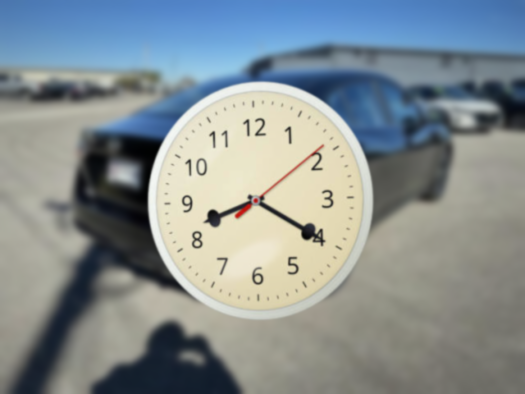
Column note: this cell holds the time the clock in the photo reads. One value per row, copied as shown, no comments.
8:20:09
